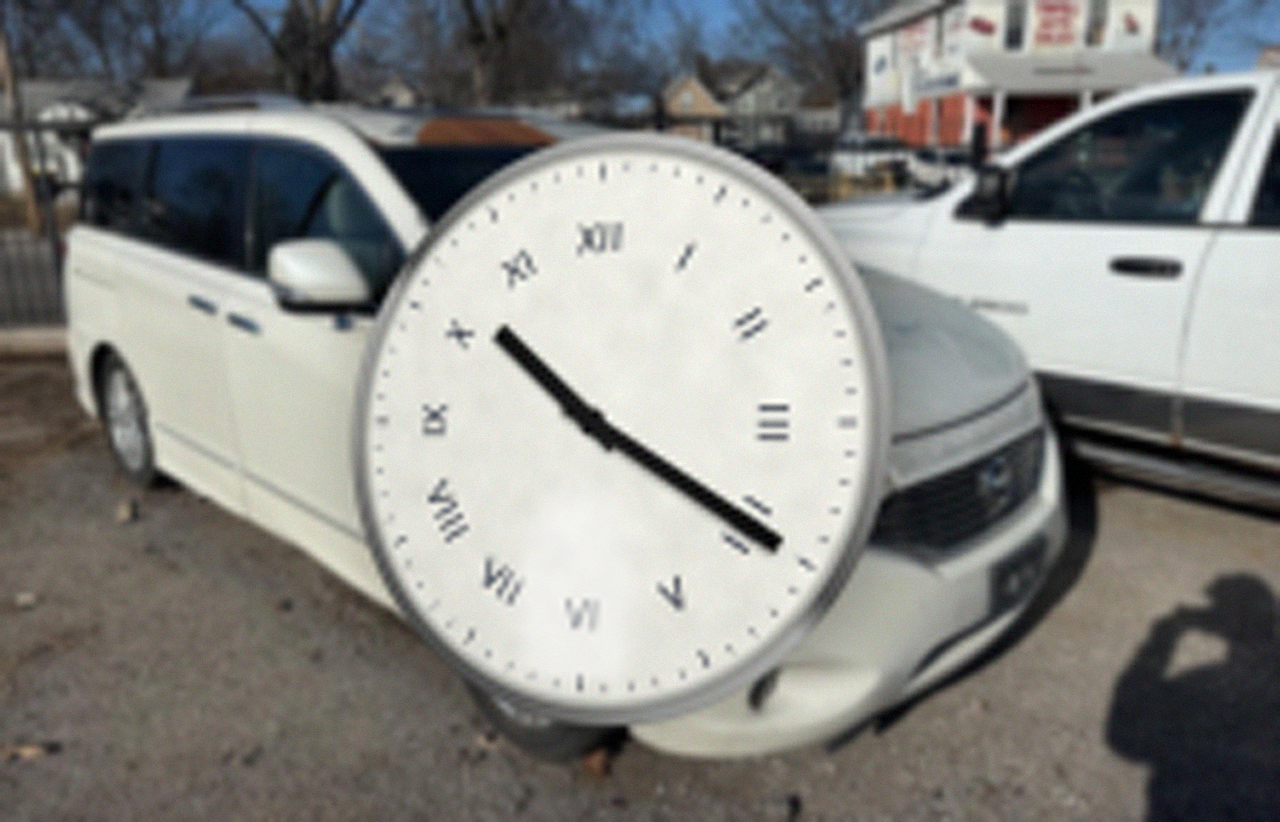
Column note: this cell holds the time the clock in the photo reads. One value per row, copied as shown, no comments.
10:20
